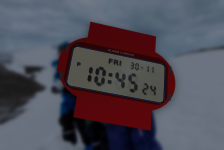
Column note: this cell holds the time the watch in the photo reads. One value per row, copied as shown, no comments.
10:45:24
